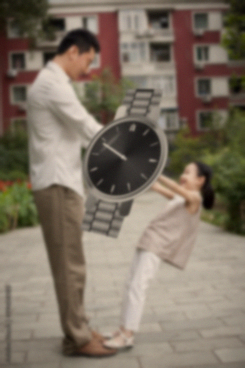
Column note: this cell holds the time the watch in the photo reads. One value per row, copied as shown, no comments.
9:49
